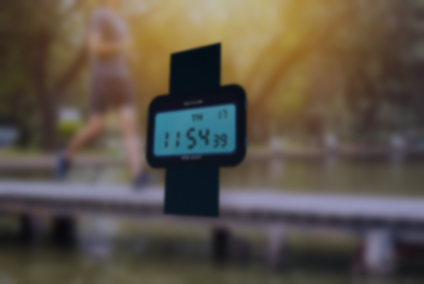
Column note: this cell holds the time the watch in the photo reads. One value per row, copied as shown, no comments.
11:54
